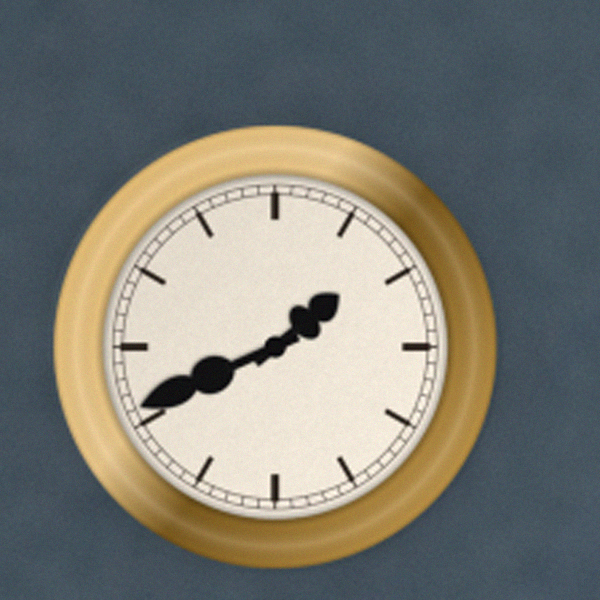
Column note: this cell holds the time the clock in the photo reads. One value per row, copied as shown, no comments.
1:41
